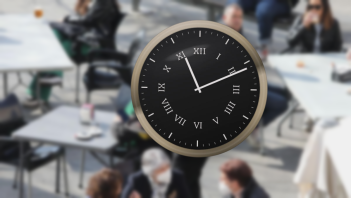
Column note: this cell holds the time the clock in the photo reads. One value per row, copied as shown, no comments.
11:11
